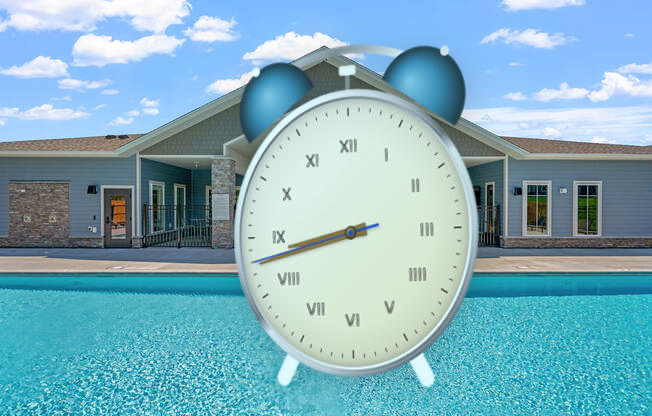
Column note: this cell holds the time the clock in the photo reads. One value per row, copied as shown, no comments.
8:42:43
